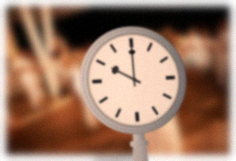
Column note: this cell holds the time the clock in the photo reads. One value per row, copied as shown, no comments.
10:00
